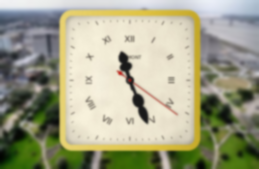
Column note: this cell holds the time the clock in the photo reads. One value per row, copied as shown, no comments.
11:26:21
